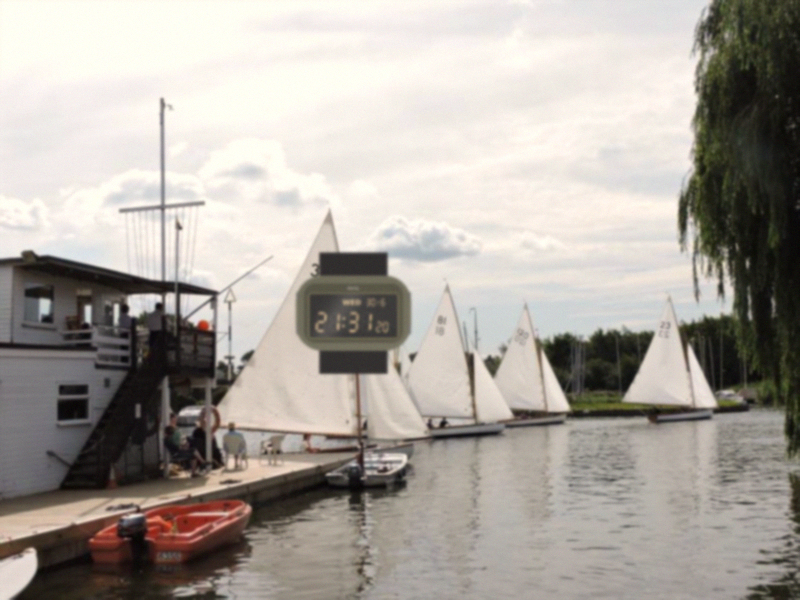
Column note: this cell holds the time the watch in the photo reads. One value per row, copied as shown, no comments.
21:31
